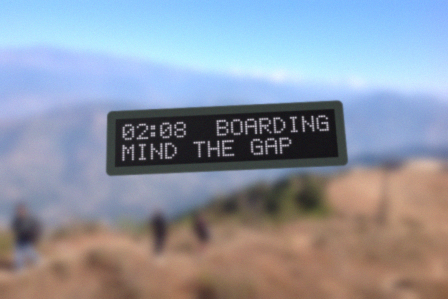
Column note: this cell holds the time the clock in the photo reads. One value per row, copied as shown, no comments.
2:08
